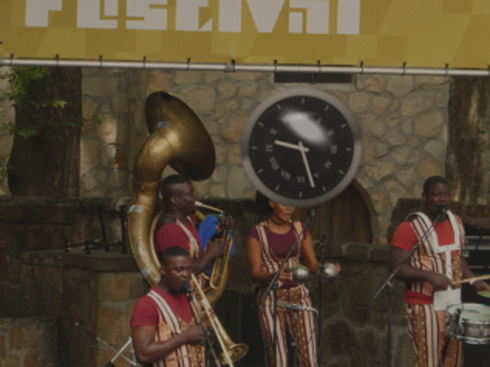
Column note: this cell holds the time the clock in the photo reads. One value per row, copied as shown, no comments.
9:27
